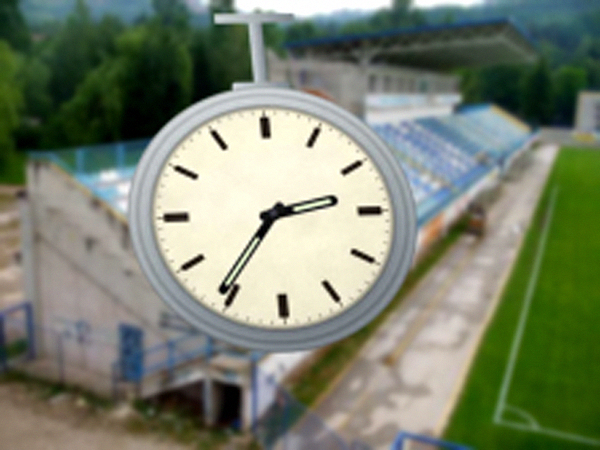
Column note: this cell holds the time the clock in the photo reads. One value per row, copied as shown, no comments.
2:36
